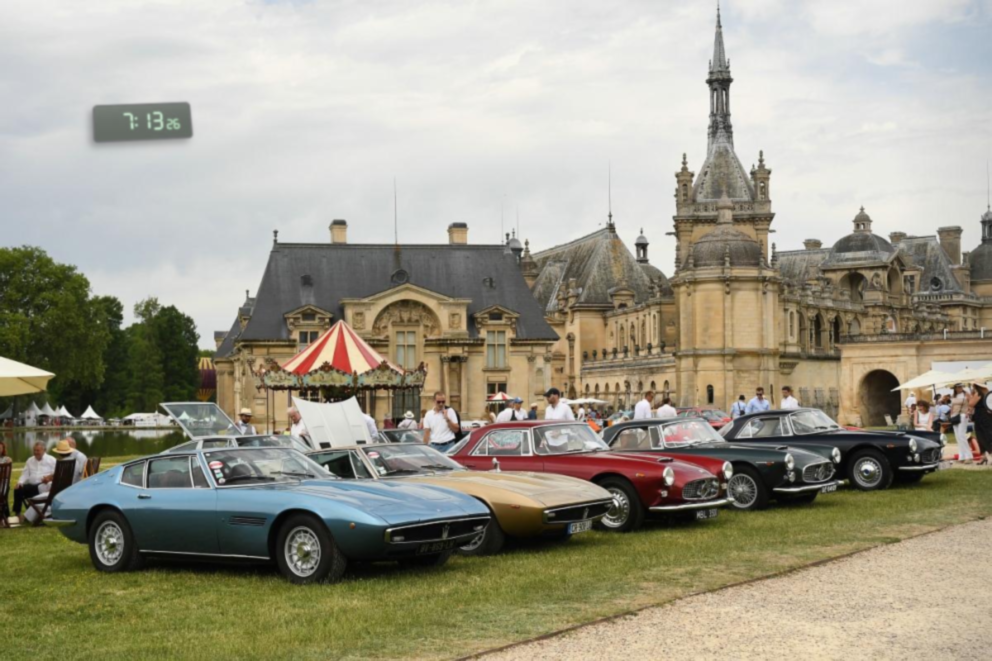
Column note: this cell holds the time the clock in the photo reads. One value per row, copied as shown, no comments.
7:13
